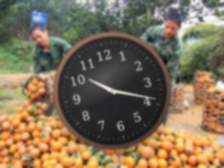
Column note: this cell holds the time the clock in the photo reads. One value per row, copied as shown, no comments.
10:19
